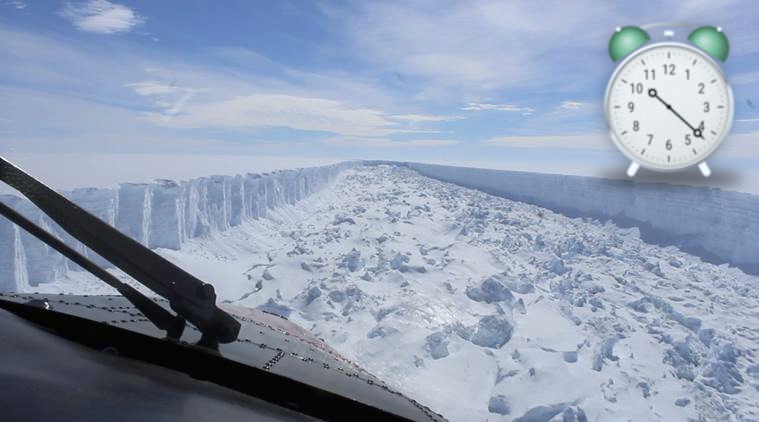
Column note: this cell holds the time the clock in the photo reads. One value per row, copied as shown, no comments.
10:22
